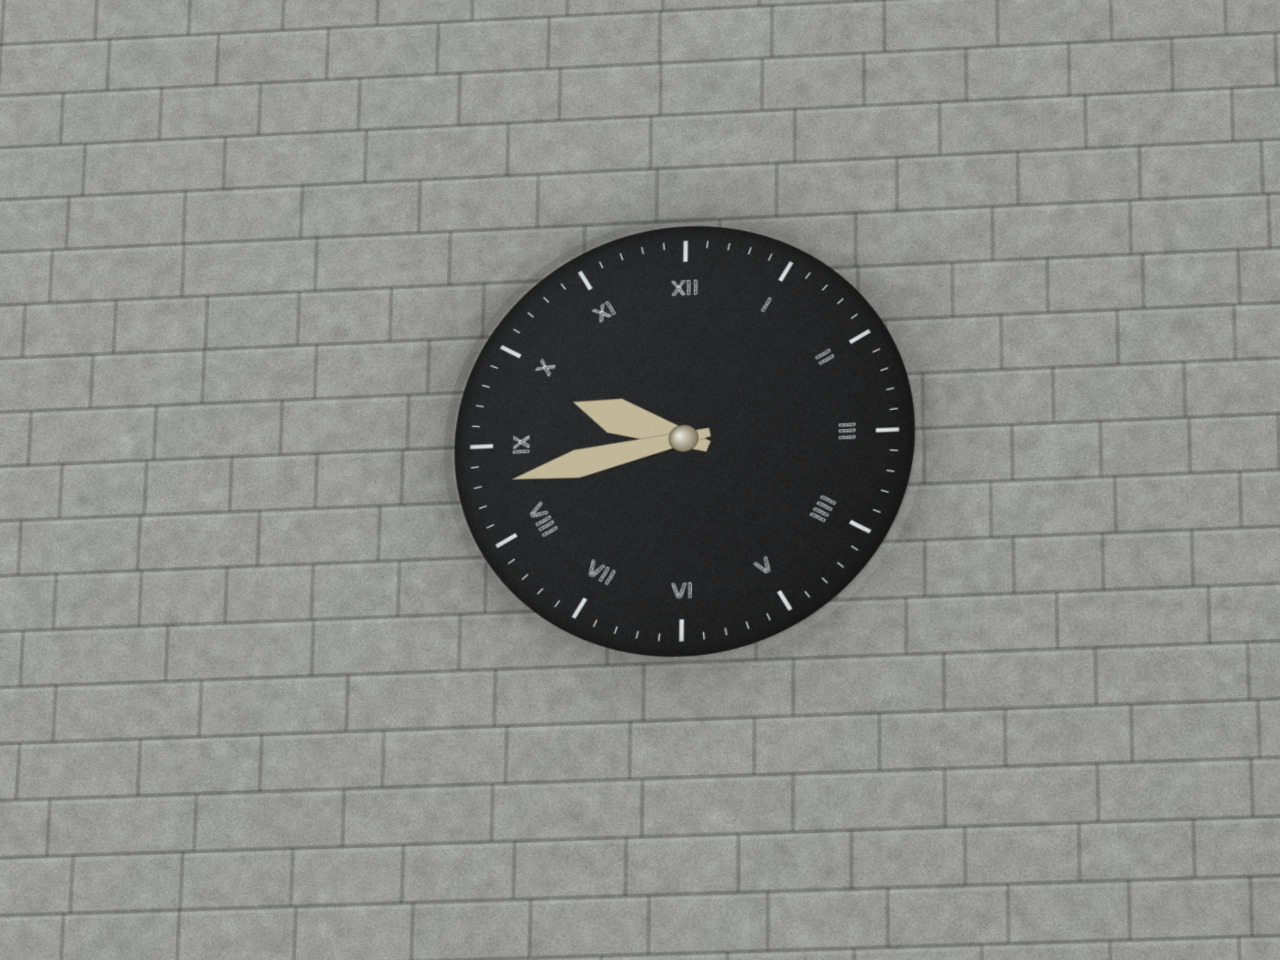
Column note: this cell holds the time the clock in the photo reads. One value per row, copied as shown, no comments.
9:43
